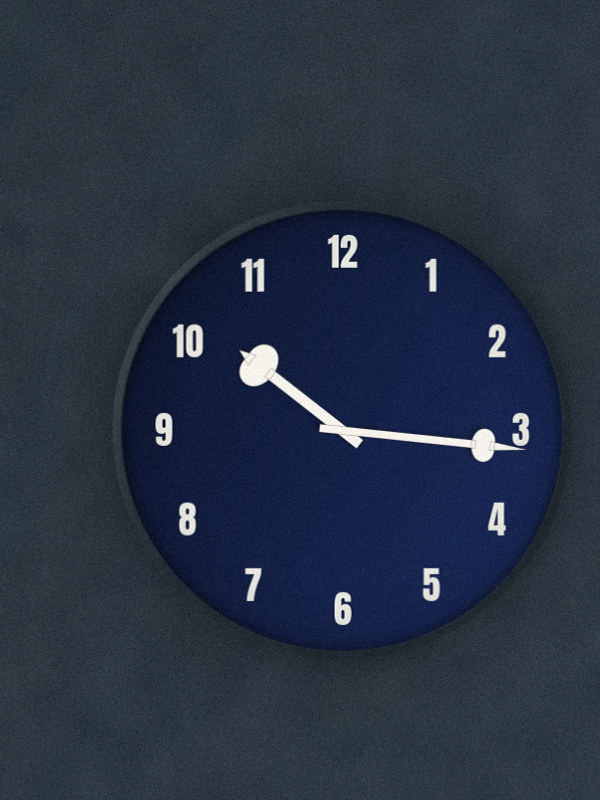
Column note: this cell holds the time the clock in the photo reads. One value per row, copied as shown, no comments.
10:16
